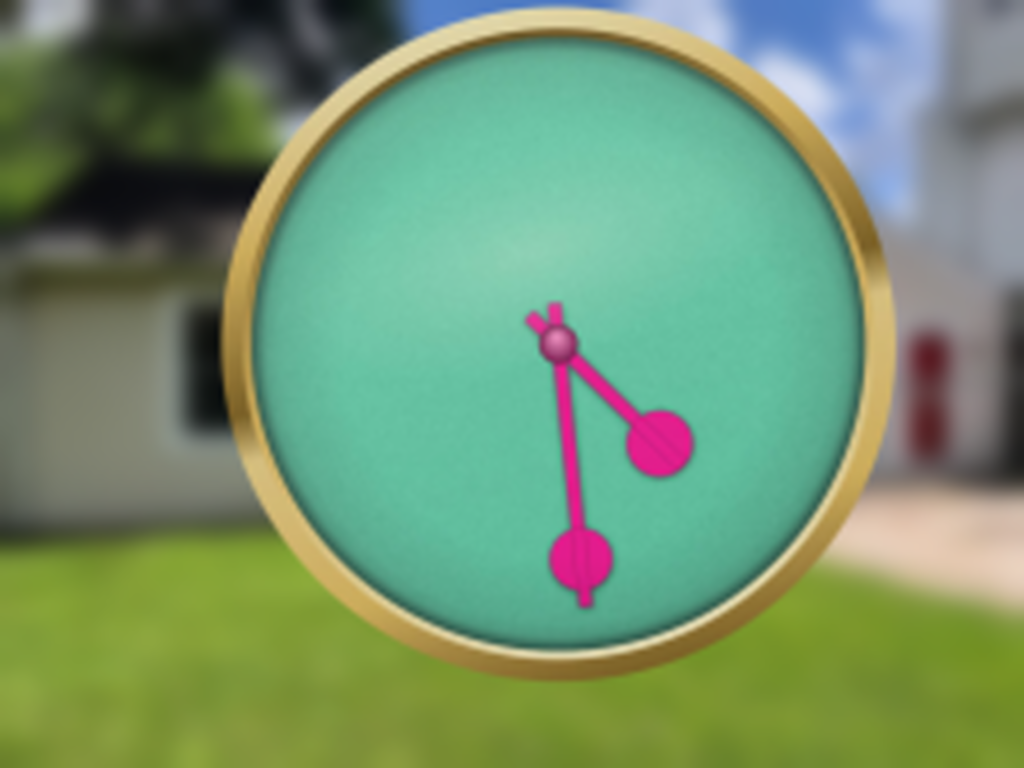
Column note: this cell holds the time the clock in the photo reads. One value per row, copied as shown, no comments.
4:29
